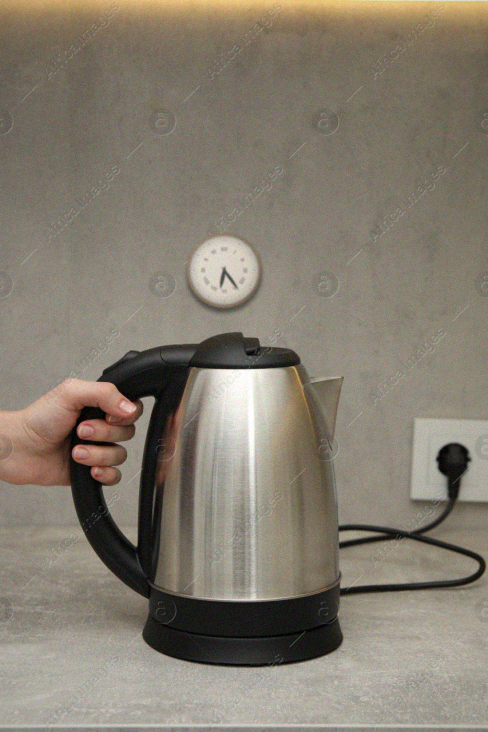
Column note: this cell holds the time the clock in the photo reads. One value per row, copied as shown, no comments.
6:24
